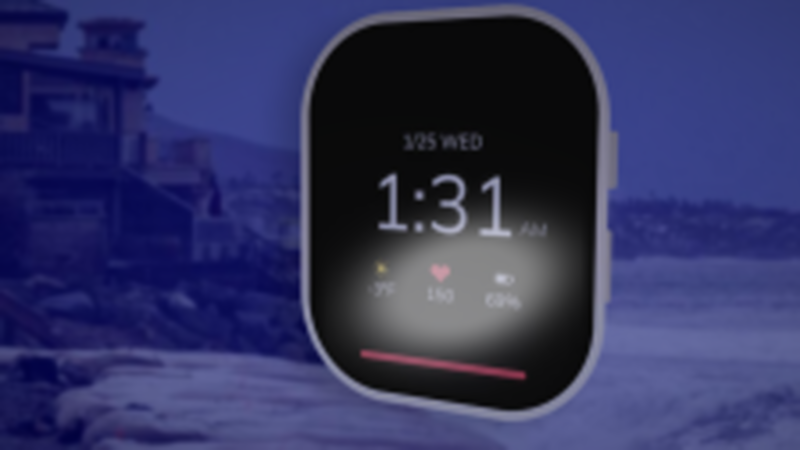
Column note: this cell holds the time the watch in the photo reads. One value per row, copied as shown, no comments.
1:31
